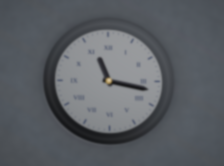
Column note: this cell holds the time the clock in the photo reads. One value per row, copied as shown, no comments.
11:17
